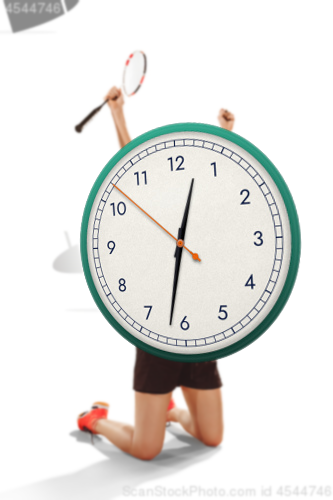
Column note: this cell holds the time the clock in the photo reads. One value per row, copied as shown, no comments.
12:31:52
